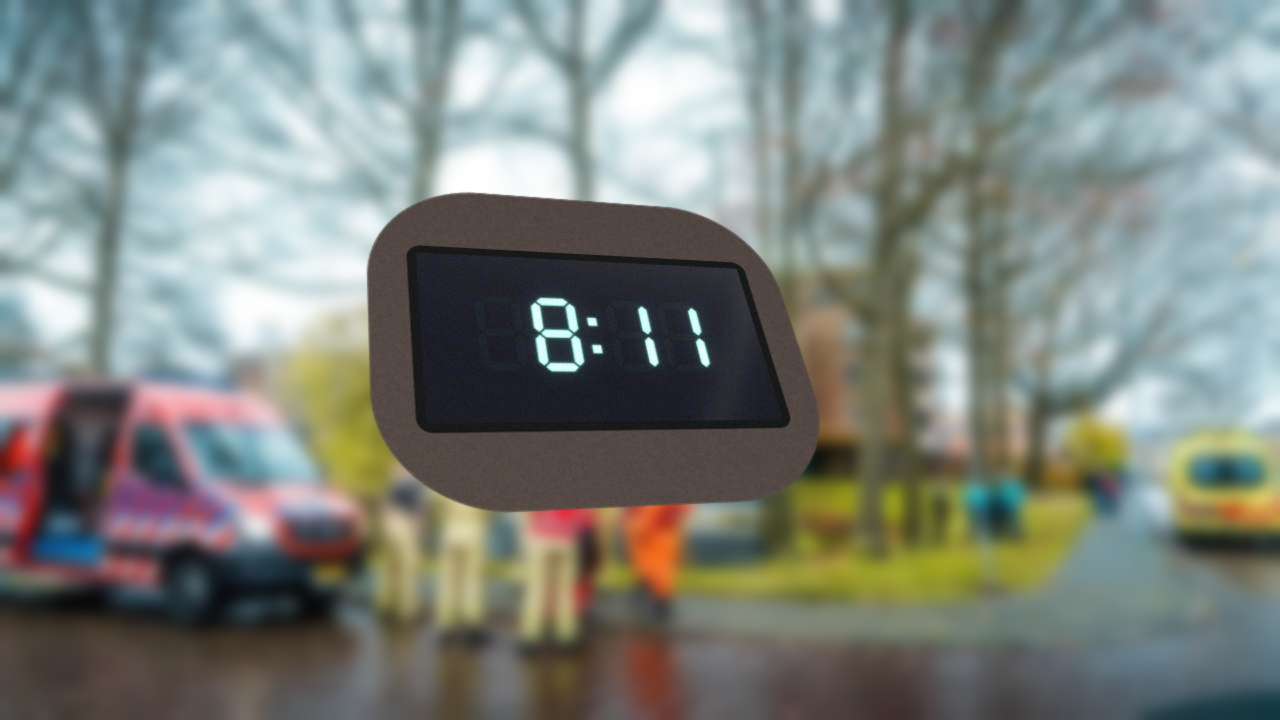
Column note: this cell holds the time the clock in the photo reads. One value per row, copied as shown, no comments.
8:11
